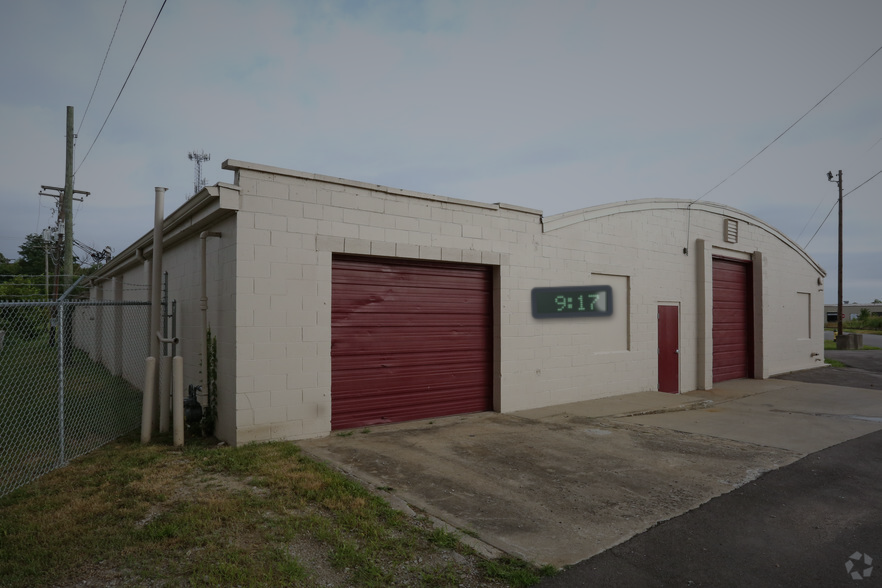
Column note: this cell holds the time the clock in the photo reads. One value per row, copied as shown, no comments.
9:17
